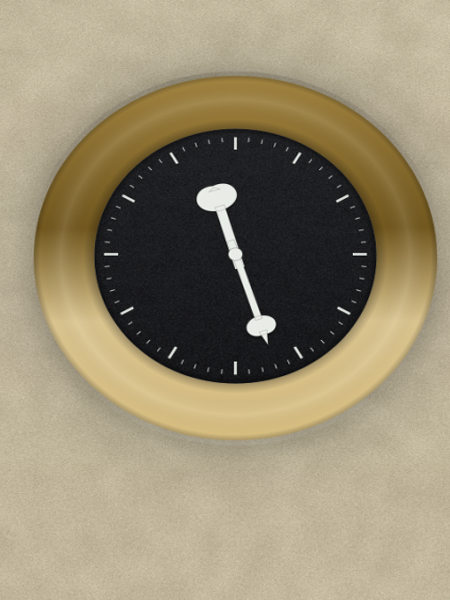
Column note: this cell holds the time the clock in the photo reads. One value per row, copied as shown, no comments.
11:27
